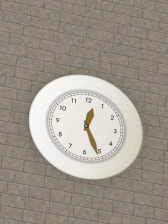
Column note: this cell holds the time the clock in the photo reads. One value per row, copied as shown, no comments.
12:26
